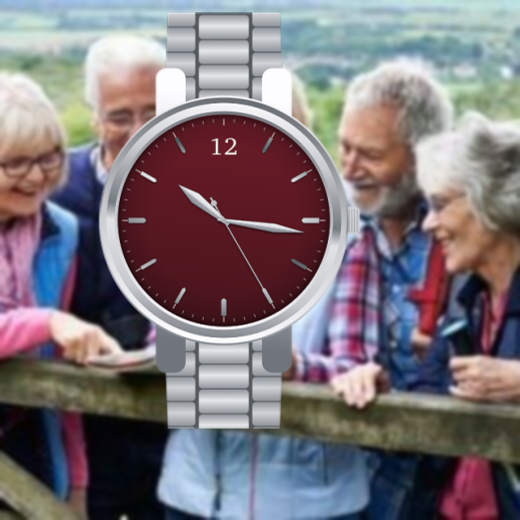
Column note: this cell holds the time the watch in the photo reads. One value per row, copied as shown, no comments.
10:16:25
